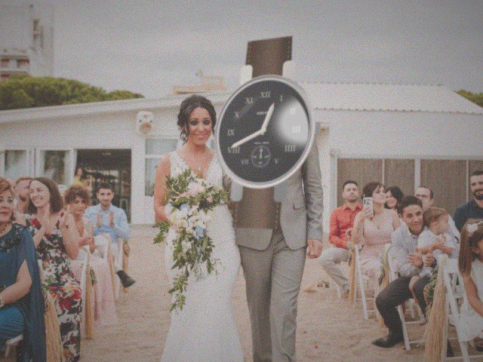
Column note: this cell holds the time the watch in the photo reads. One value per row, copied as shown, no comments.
12:41
